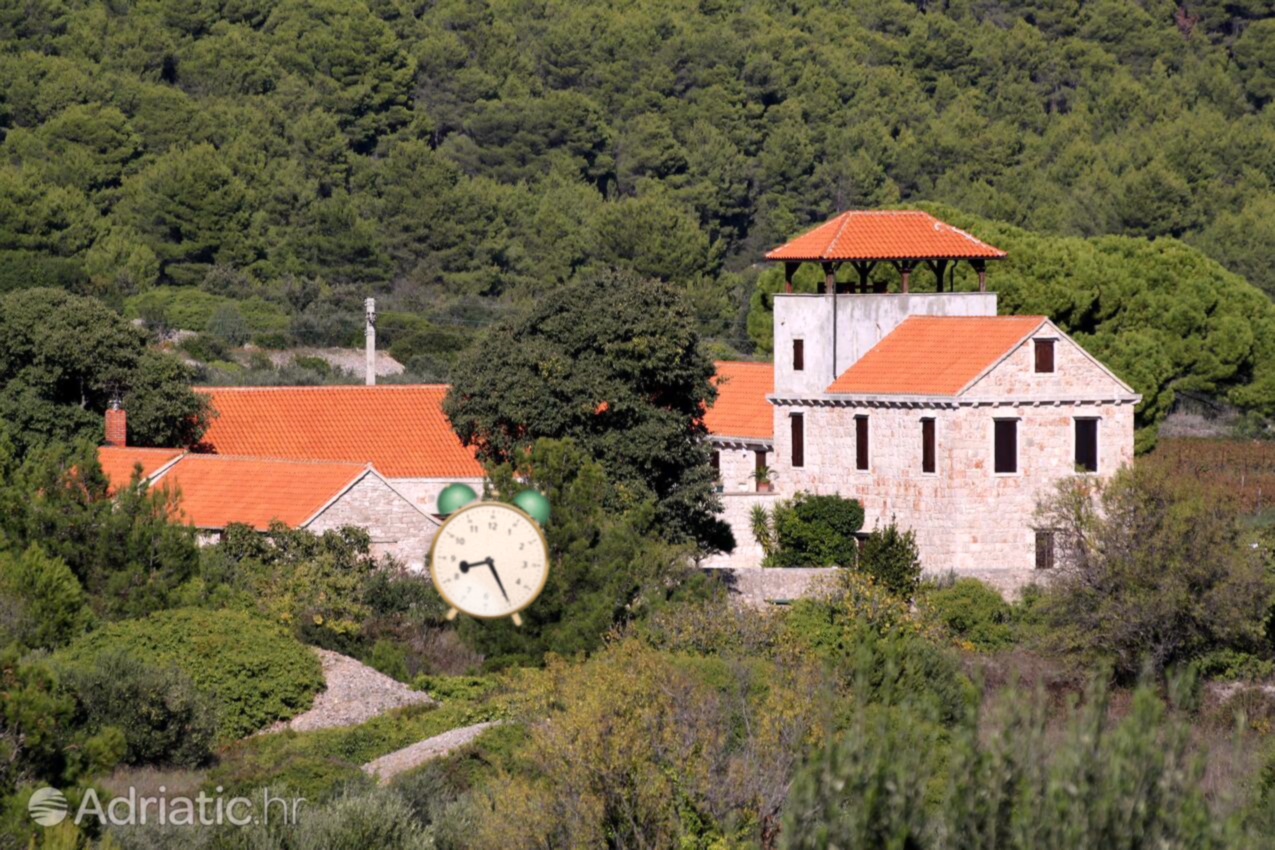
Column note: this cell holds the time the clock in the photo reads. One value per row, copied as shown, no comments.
8:25
